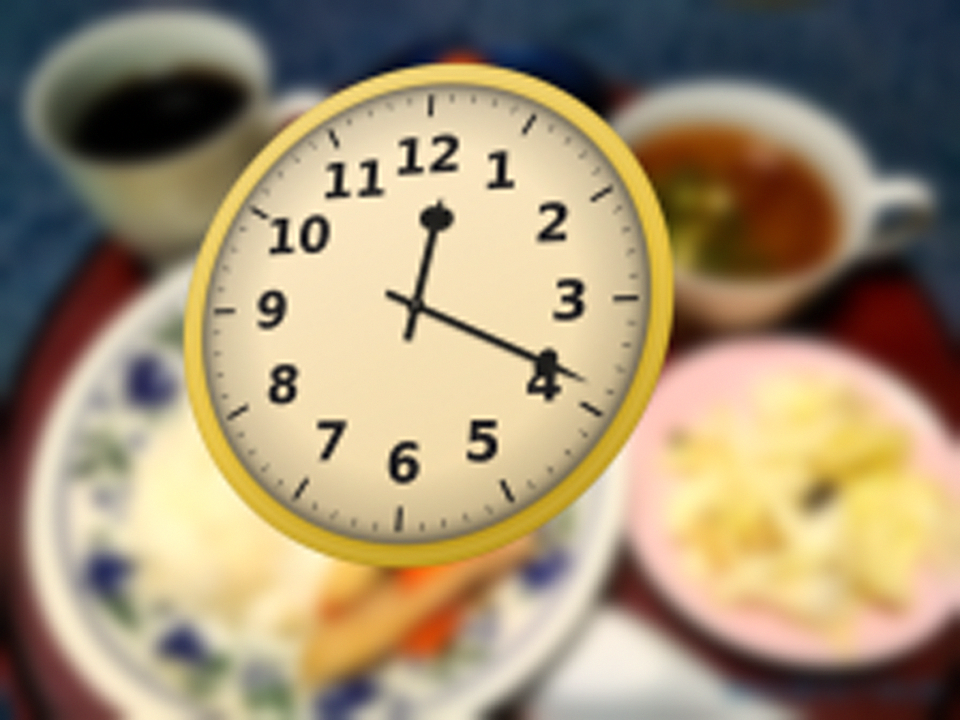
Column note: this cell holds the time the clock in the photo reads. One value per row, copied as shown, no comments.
12:19
